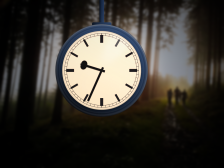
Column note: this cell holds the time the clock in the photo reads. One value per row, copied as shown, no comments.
9:34
